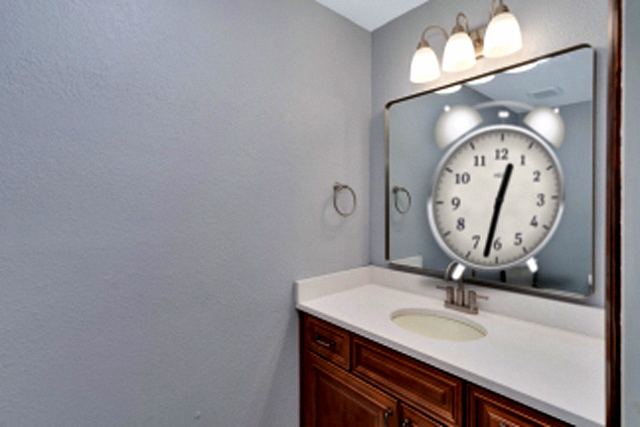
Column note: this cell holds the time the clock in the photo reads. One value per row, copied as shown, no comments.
12:32
